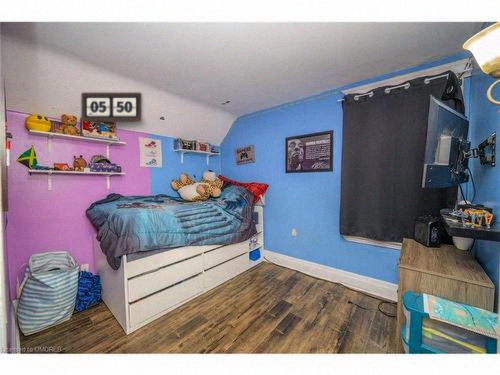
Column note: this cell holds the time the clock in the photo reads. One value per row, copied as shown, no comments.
5:50
